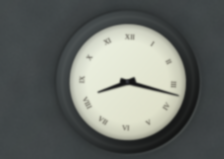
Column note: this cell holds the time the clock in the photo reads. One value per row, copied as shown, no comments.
8:17
